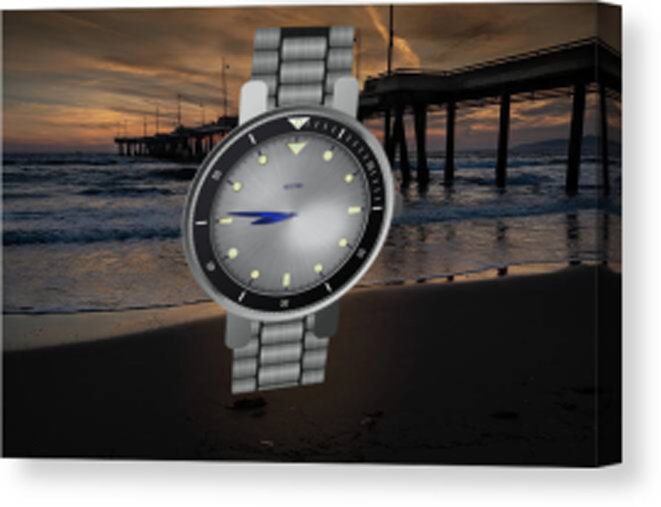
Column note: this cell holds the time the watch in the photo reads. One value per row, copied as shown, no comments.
8:46
